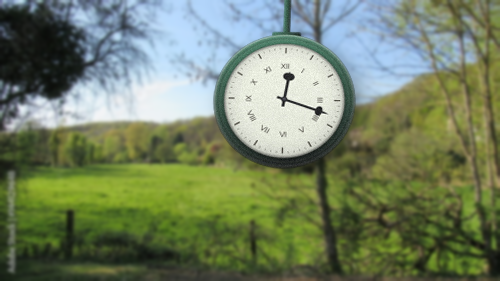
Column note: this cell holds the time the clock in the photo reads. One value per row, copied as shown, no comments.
12:18
